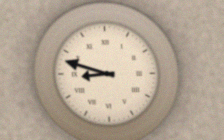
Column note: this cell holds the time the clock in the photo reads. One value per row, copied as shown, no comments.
8:48
